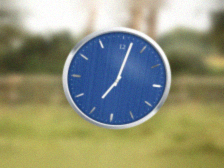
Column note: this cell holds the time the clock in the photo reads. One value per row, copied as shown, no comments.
7:02
